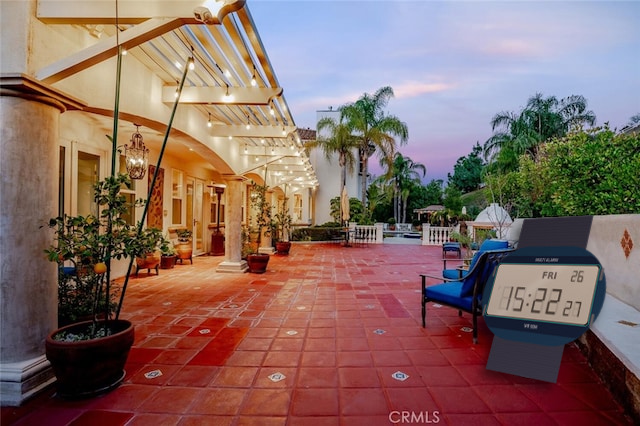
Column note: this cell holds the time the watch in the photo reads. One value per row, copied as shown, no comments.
15:22:27
